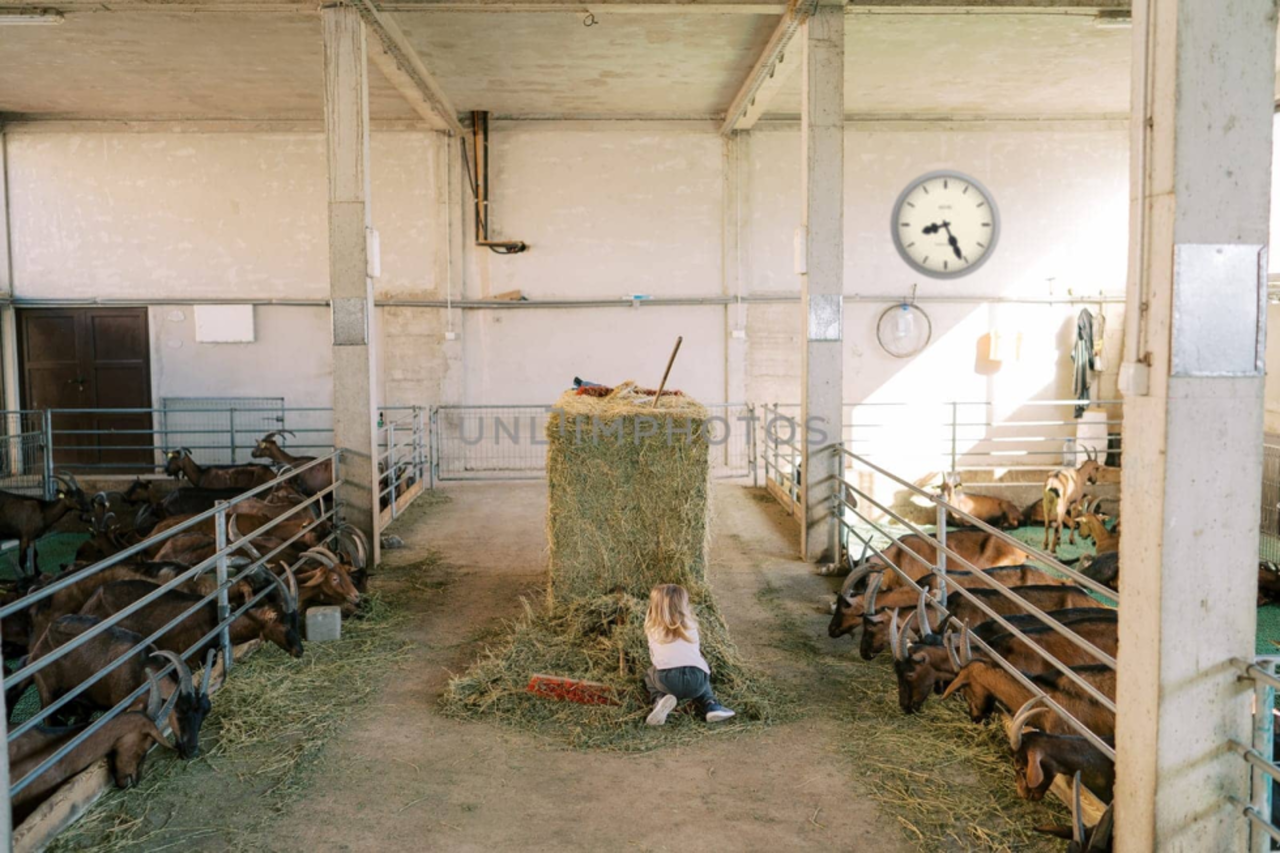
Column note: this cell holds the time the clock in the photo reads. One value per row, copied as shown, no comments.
8:26
